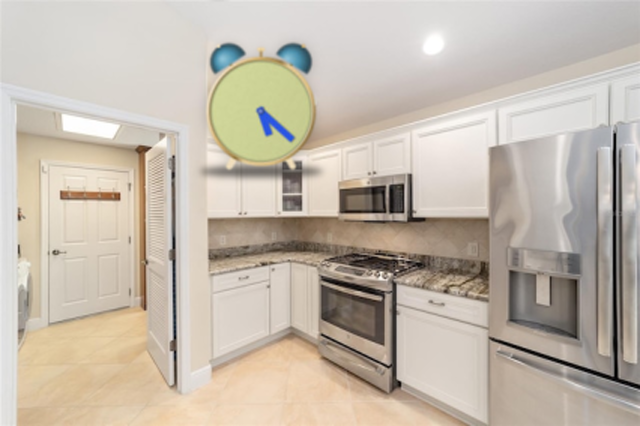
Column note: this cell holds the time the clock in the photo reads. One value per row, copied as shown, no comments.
5:22
